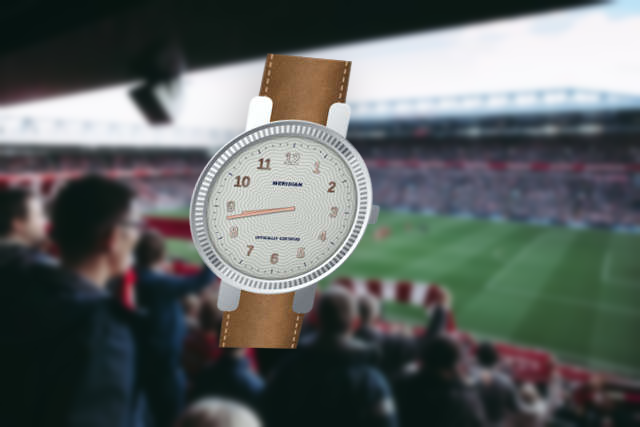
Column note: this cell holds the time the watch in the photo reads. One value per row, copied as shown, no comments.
8:43
